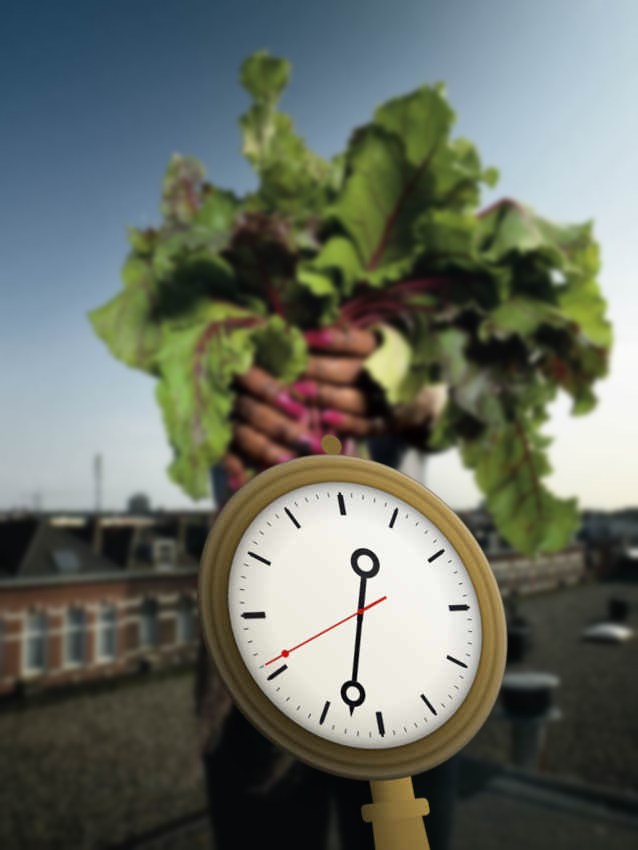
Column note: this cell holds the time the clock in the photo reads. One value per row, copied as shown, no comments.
12:32:41
